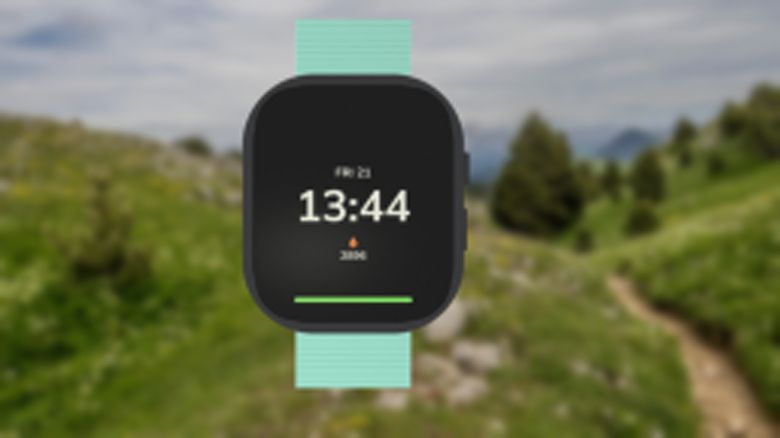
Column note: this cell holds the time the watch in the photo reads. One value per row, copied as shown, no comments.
13:44
